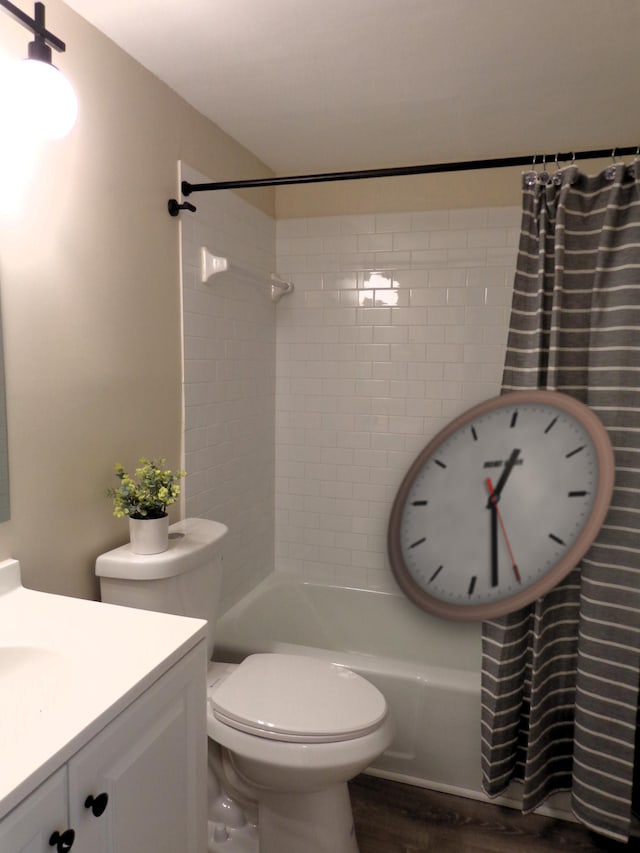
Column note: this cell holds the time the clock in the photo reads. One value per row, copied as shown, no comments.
12:27:25
